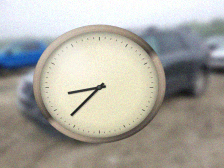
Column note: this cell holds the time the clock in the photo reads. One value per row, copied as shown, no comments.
8:37
